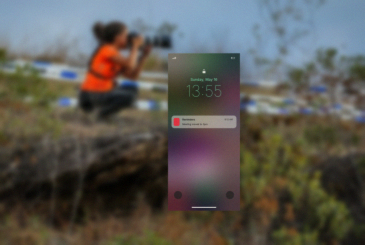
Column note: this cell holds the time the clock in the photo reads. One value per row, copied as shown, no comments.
13:55
